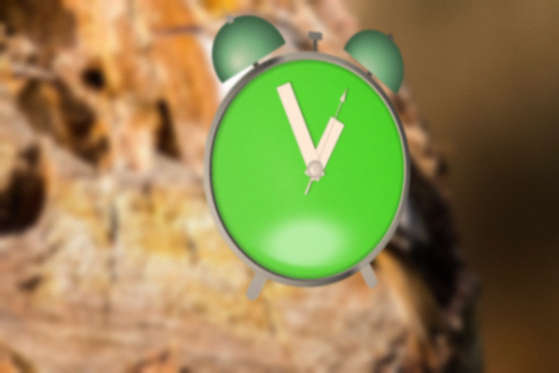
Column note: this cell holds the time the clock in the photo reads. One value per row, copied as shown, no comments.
12:56:04
